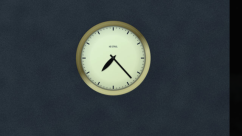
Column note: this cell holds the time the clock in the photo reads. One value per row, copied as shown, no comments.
7:23
